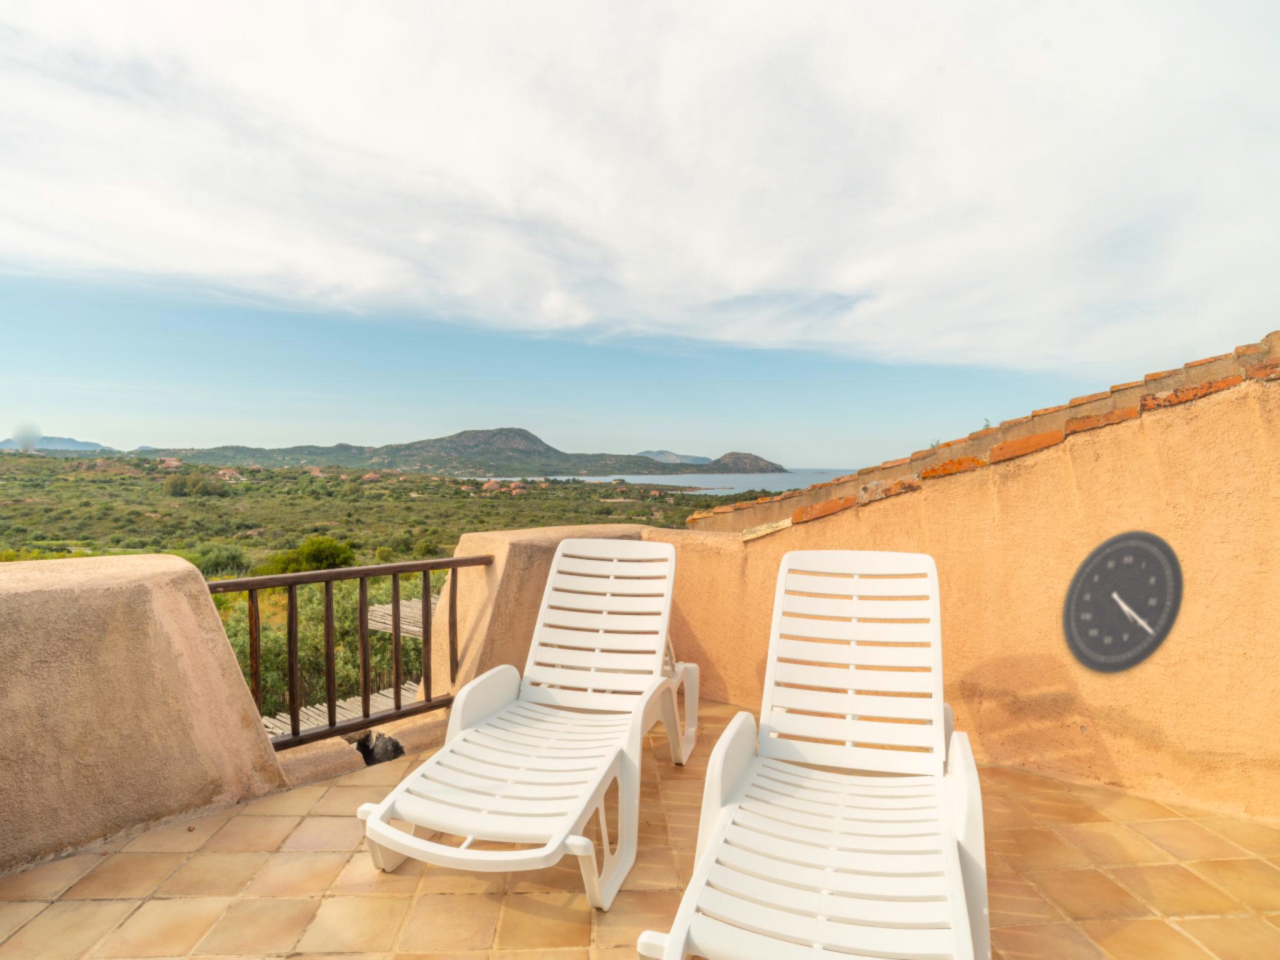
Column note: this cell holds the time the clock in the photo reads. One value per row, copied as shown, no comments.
4:20
